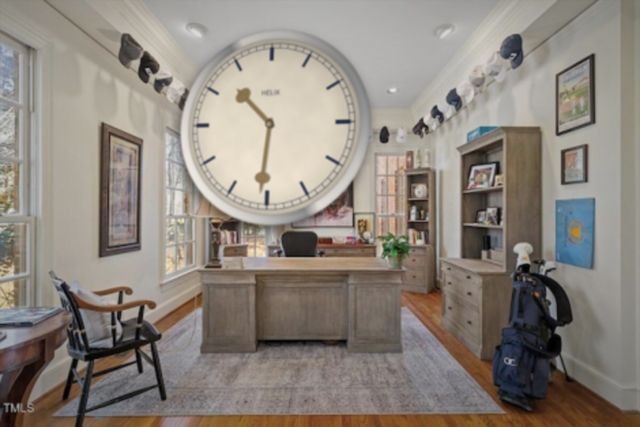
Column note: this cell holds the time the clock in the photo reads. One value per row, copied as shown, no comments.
10:31
